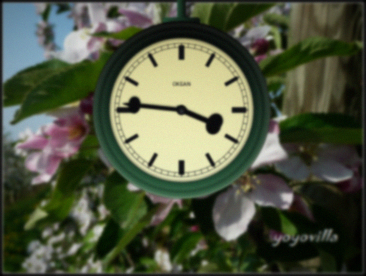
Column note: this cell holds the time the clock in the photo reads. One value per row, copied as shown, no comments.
3:46
